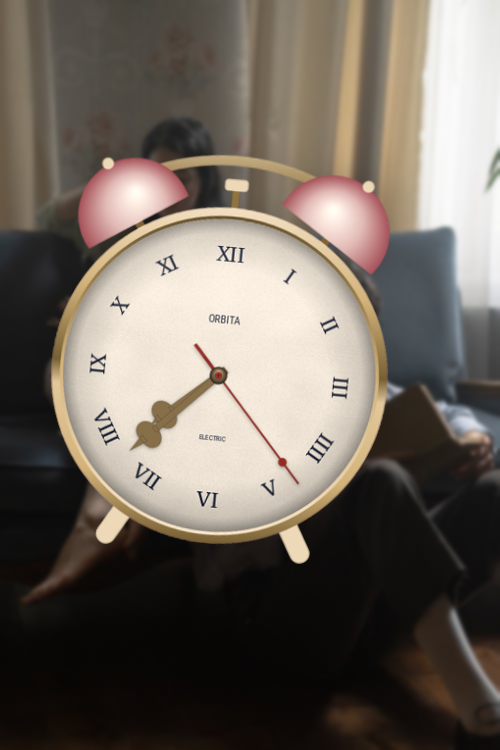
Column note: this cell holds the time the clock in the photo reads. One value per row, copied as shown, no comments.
7:37:23
